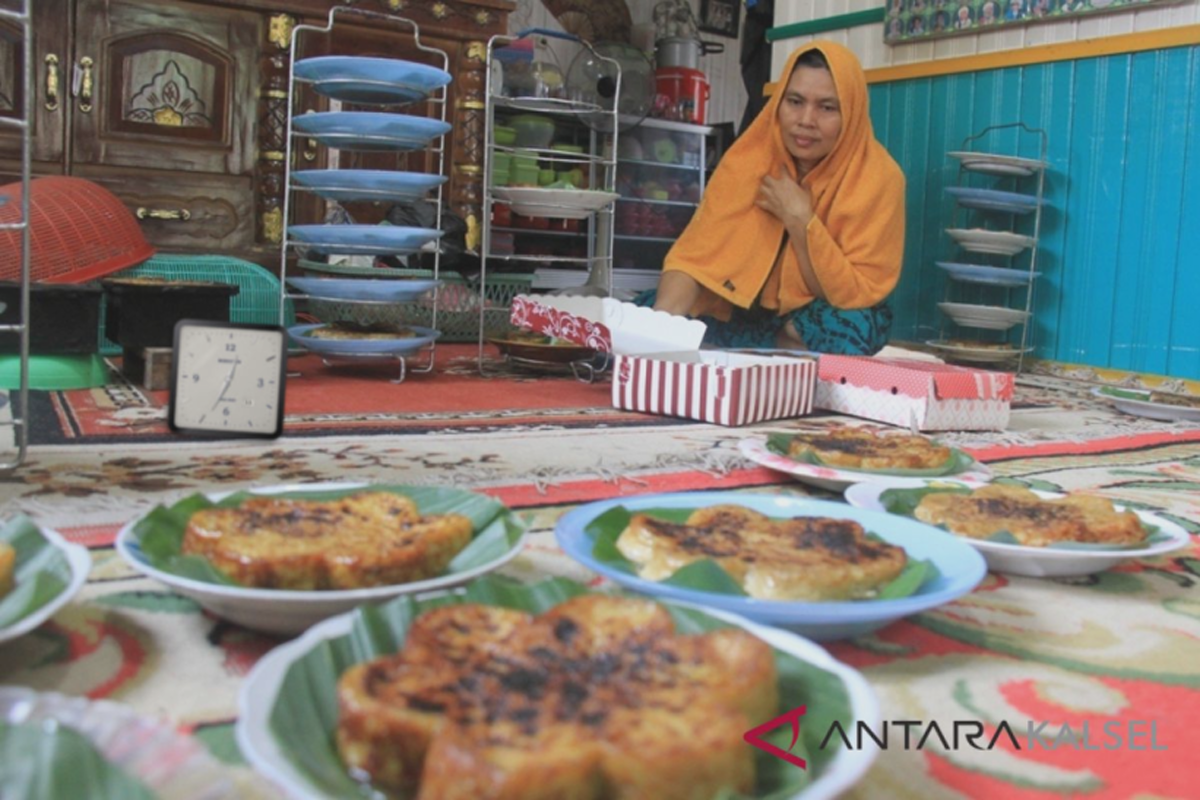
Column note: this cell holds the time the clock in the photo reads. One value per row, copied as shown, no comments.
12:34
